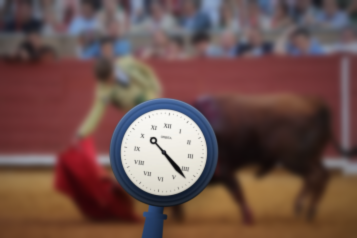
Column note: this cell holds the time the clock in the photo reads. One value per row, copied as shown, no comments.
10:22
